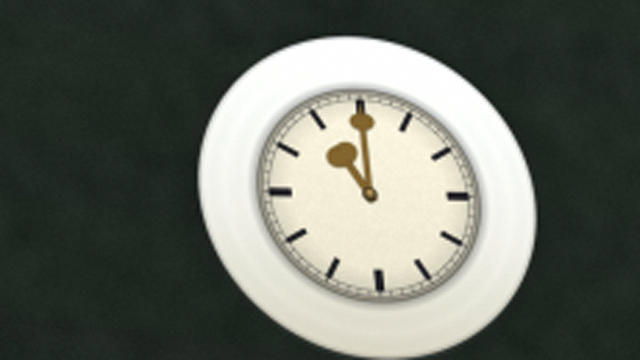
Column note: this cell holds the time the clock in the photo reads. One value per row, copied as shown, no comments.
11:00
